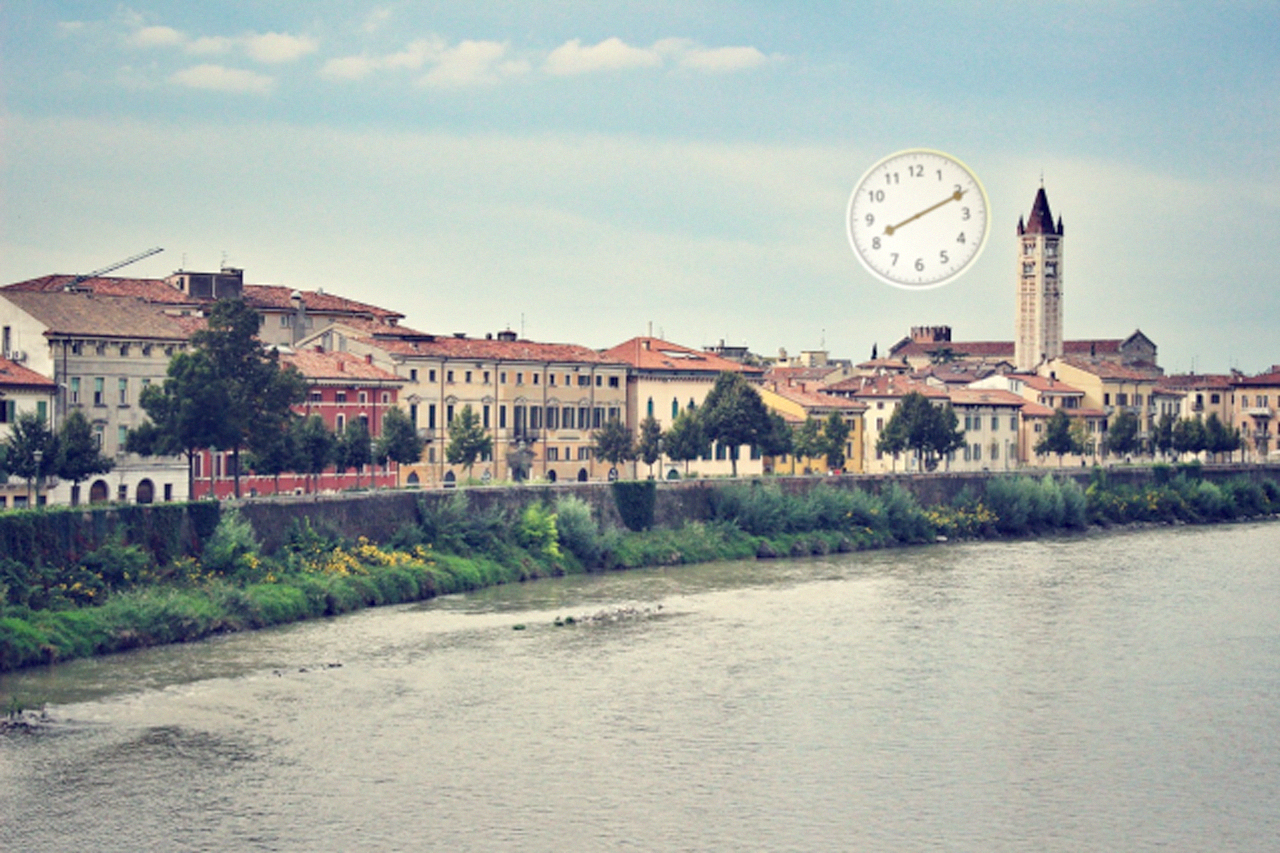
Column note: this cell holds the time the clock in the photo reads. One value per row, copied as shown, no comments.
8:11
